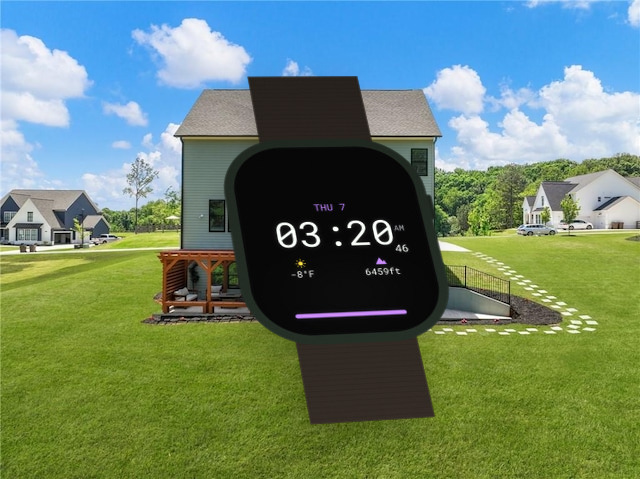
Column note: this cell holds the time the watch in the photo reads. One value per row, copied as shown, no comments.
3:20:46
